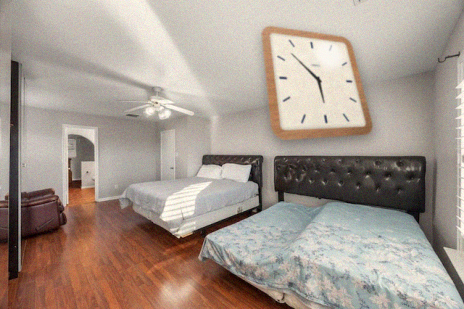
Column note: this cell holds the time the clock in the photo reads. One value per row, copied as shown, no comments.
5:53
